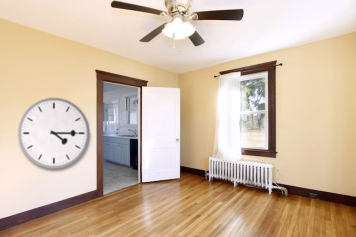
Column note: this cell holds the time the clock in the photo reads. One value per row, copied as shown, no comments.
4:15
